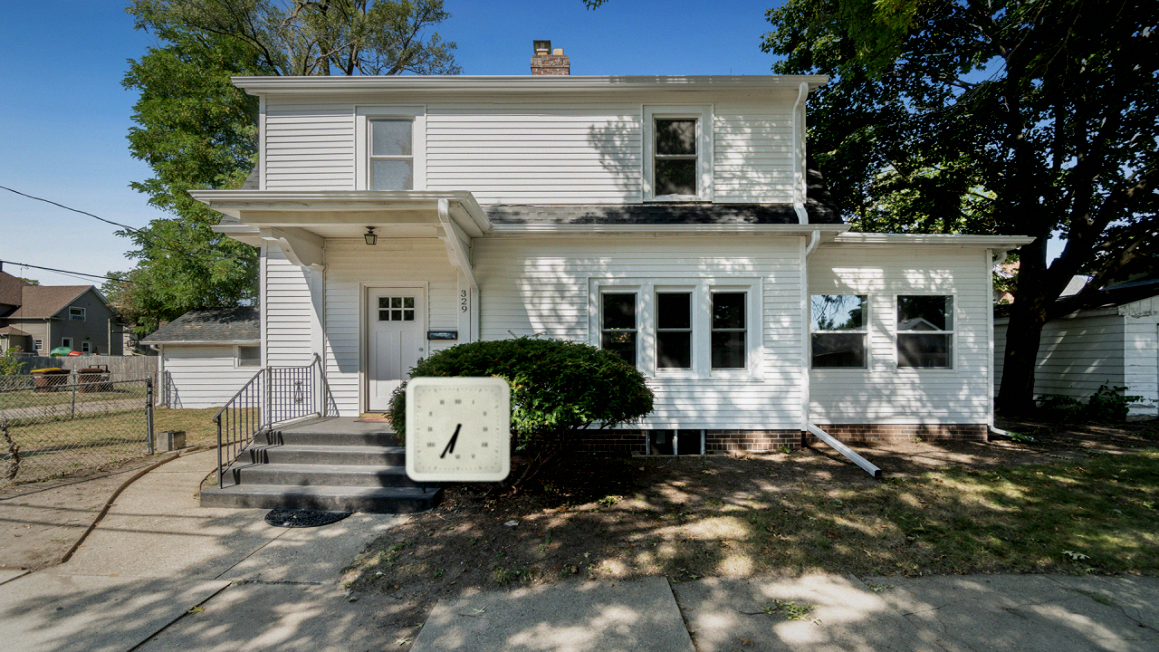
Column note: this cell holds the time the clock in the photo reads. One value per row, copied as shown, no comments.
6:35
